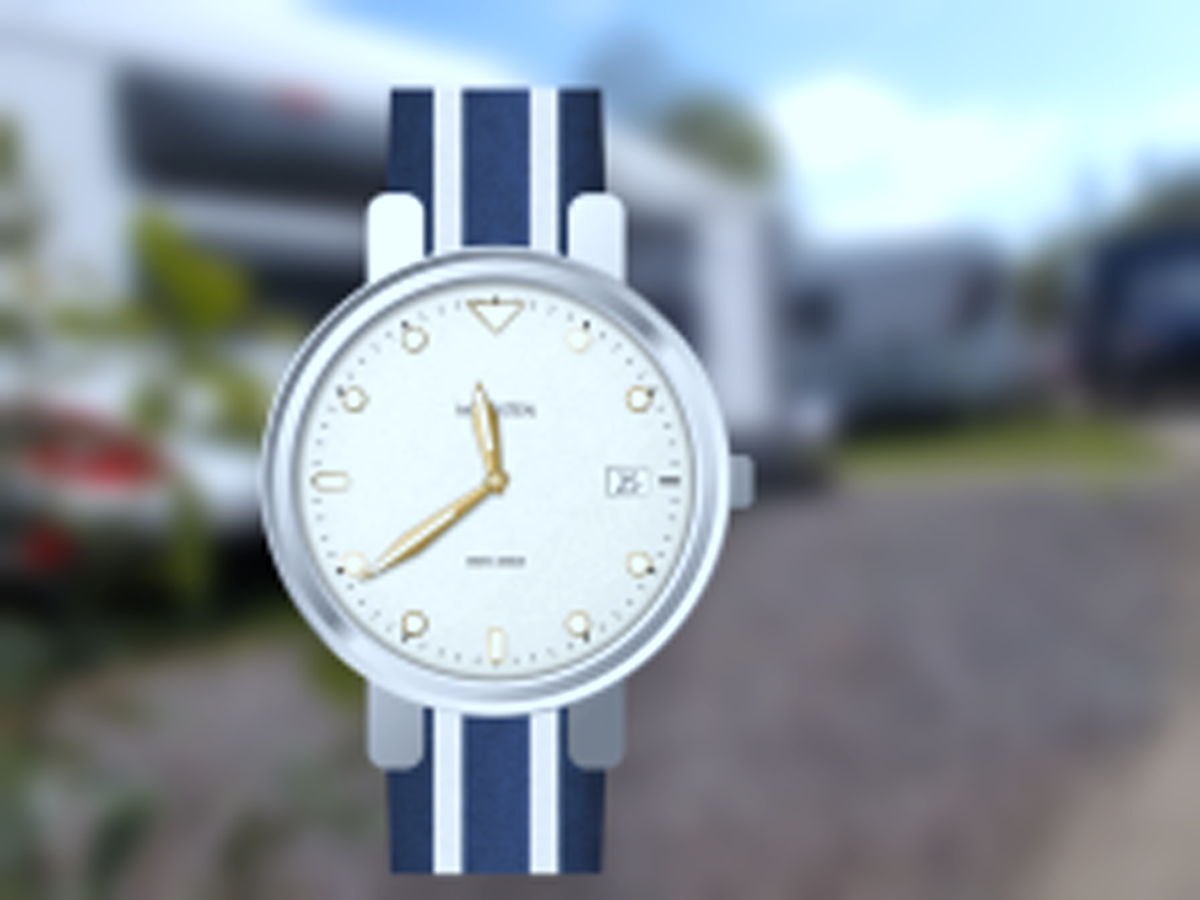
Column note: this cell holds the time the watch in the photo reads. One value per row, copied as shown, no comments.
11:39
